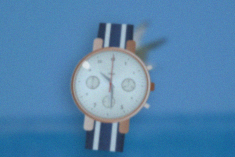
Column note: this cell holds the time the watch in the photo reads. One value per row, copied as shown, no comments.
10:29
